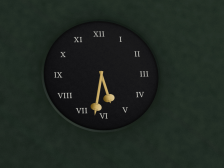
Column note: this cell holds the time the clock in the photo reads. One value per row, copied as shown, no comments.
5:32
